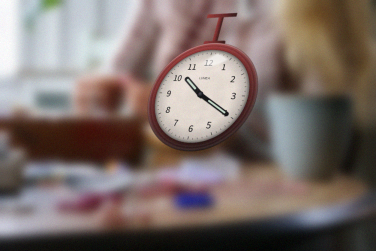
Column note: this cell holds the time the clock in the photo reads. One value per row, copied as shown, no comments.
10:20
